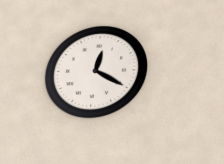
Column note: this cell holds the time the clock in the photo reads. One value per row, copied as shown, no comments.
12:20
